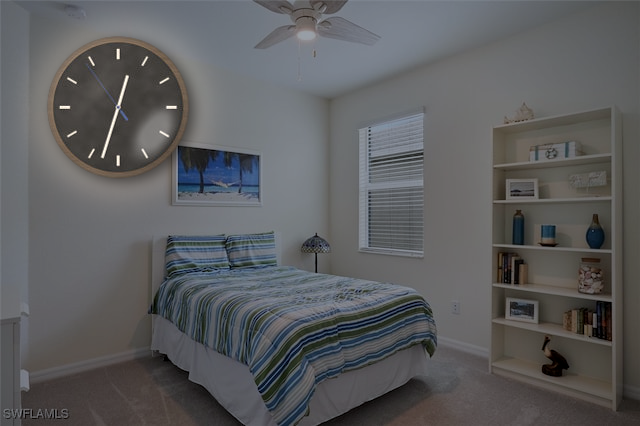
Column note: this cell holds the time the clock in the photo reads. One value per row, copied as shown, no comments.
12:32:54
